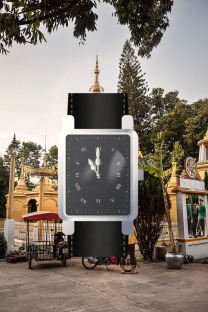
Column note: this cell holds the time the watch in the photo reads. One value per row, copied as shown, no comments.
11:00
